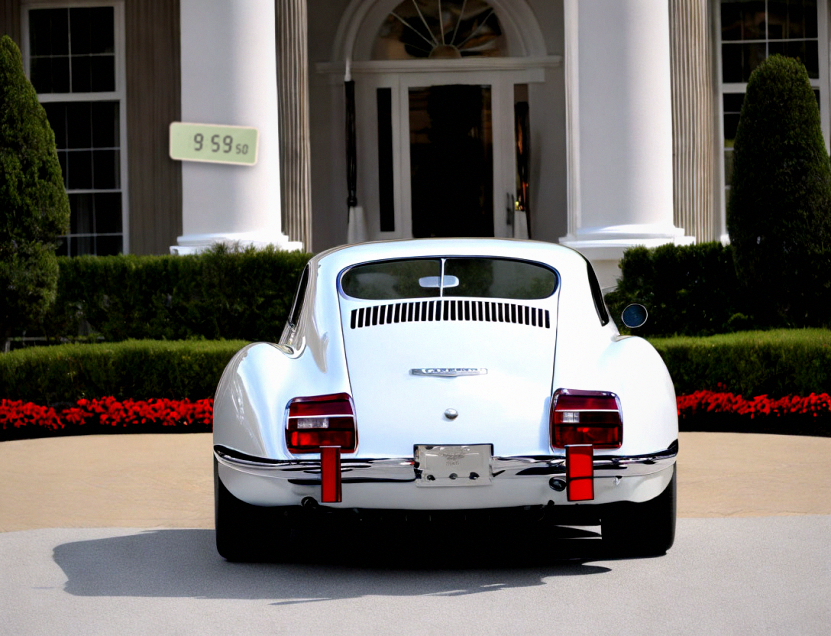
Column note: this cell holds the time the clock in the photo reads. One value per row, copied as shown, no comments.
9:59
